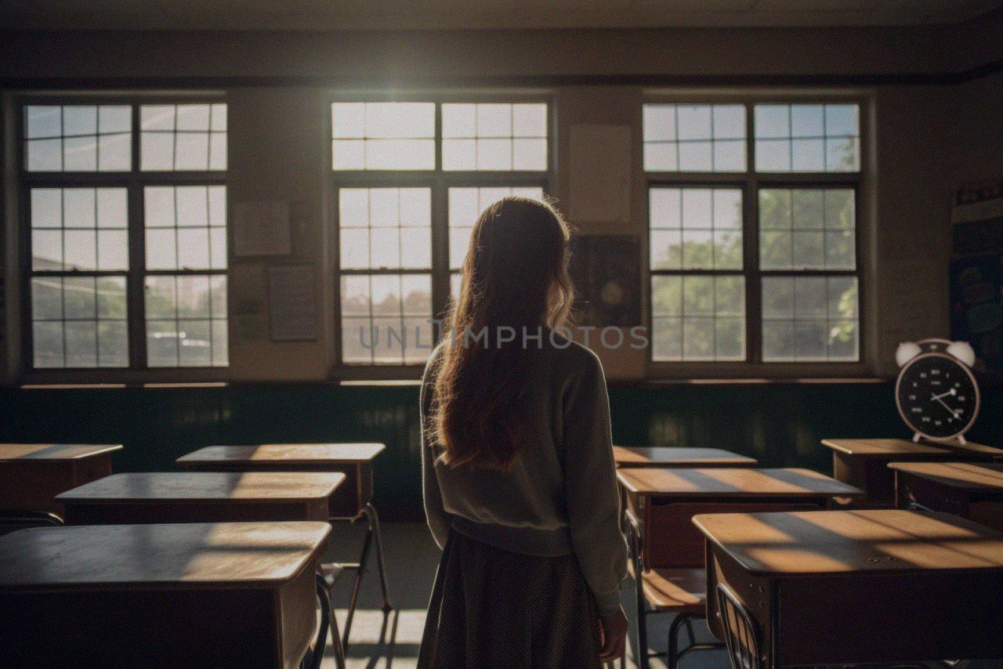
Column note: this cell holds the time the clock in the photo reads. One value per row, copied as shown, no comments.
2:22
